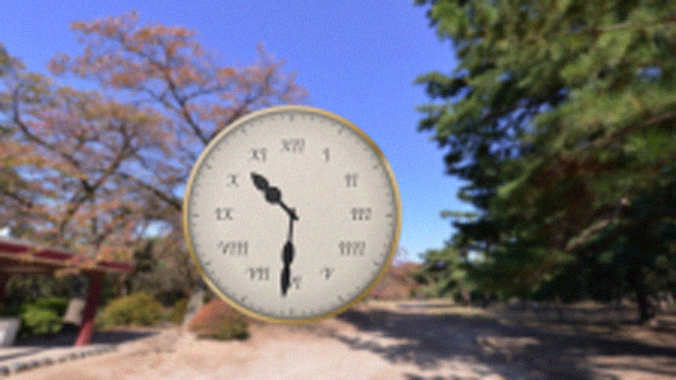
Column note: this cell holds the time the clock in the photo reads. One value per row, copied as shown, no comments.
10:31
